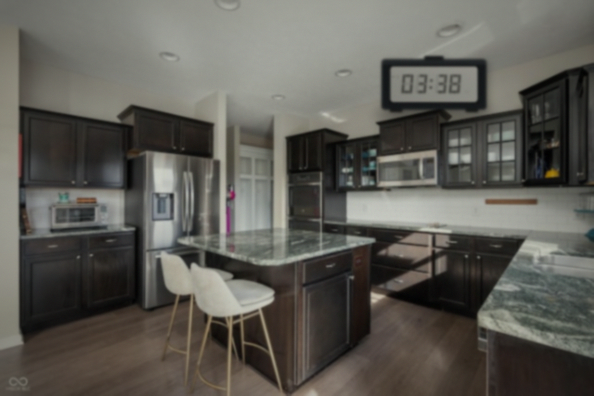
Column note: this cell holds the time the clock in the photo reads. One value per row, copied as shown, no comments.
3:38
